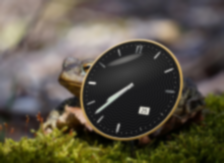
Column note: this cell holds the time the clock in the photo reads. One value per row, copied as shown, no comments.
7:37
